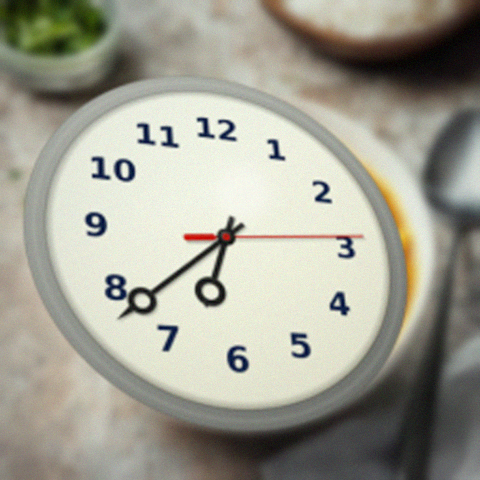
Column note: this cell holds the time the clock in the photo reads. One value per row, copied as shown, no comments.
6:38:14
